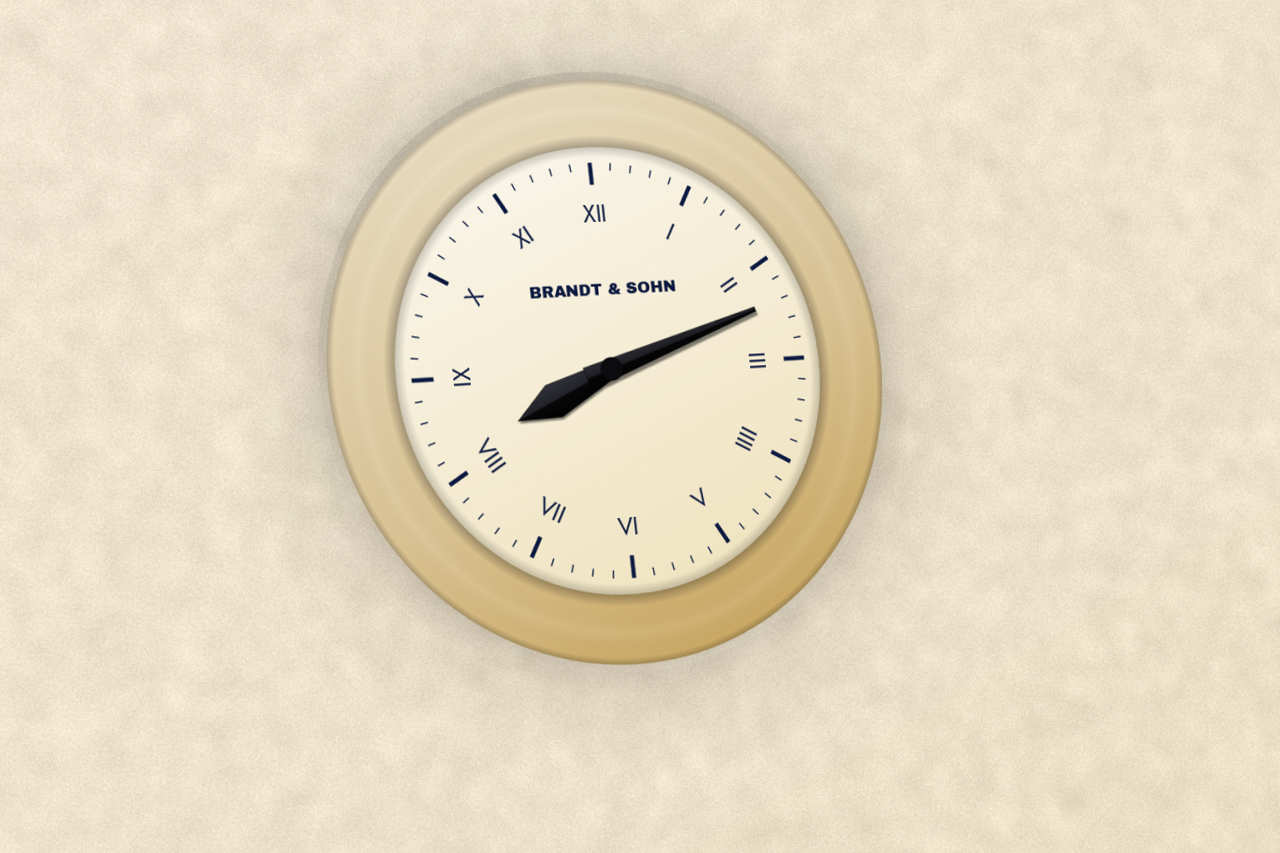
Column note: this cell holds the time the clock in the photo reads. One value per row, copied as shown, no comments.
8:12
